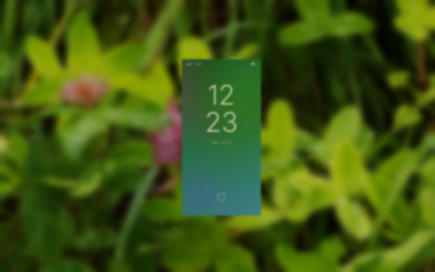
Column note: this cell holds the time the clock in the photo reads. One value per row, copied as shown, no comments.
12:23
